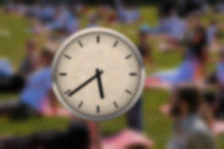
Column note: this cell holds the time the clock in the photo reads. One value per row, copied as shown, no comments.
5:39
